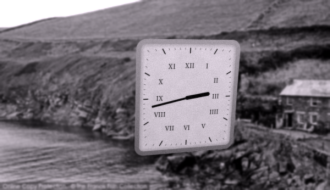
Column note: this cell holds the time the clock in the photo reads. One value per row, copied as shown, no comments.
2:43
